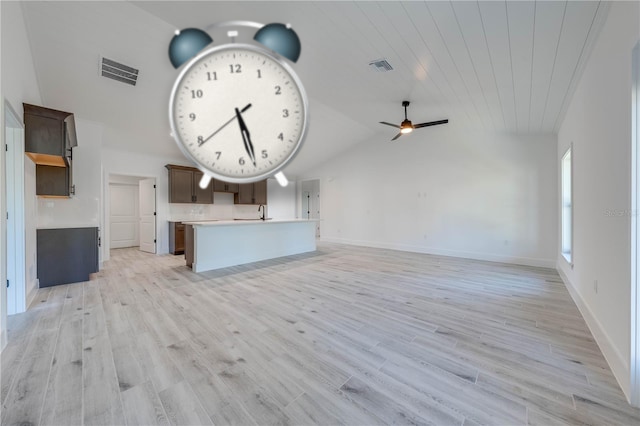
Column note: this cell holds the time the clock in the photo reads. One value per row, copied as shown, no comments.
5:27:39
